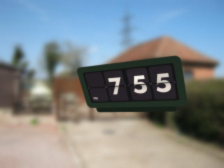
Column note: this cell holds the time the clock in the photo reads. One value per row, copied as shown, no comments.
7:55
